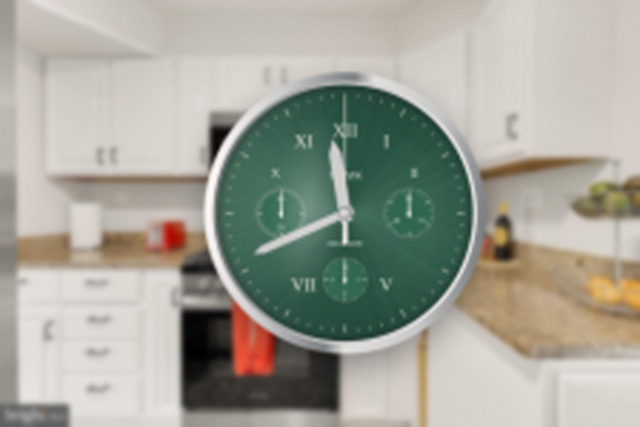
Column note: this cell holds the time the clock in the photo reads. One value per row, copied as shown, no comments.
11:41
